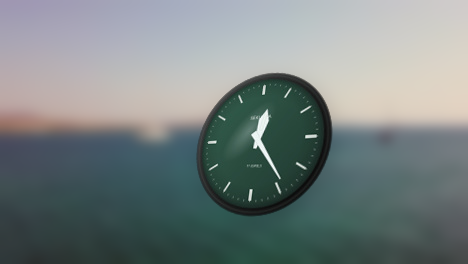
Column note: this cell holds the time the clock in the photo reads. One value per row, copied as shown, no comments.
12:24
